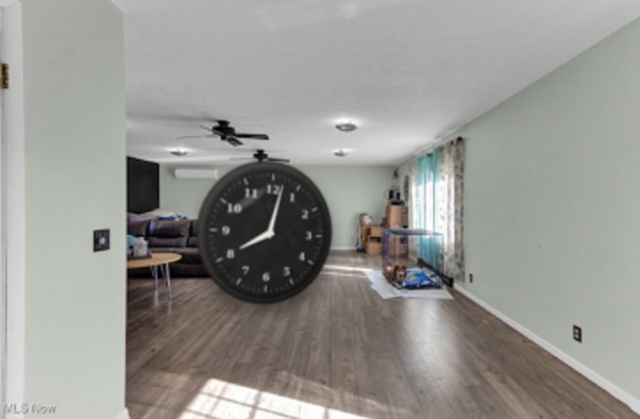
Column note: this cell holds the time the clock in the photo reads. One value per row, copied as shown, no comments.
8:02
